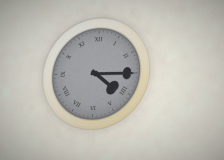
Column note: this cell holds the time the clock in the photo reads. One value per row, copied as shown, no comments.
4:15
